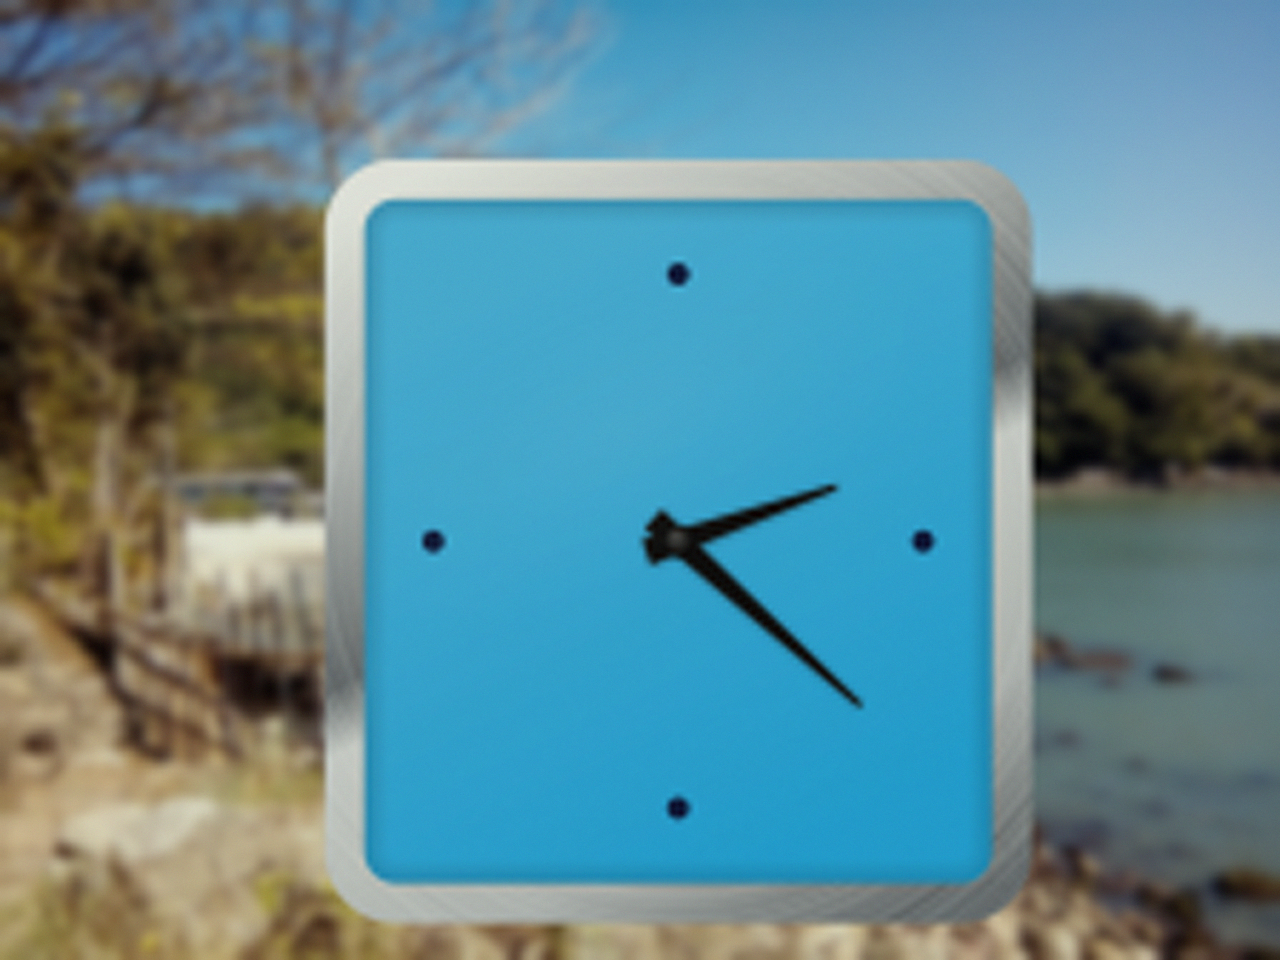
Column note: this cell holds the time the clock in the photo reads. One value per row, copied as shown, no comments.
2:22
